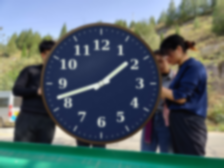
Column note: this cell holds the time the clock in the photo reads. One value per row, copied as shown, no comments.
1:42
